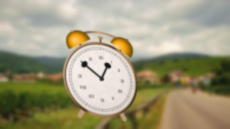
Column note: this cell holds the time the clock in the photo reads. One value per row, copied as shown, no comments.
12:51
